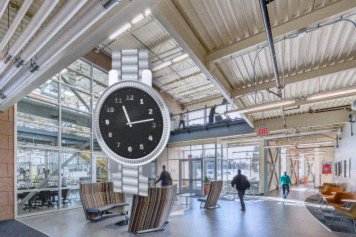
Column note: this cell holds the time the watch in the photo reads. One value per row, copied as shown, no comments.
11:13
